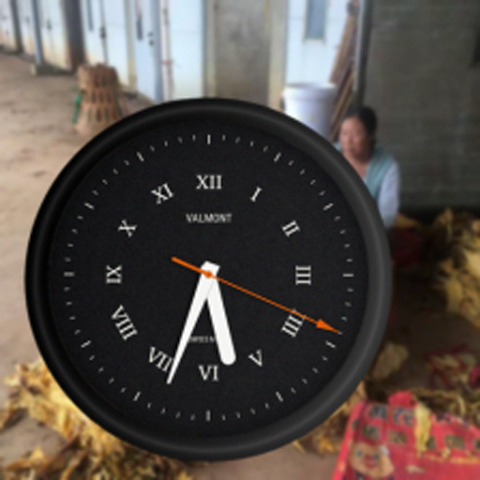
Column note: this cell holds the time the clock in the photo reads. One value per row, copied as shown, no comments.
5:33:19
